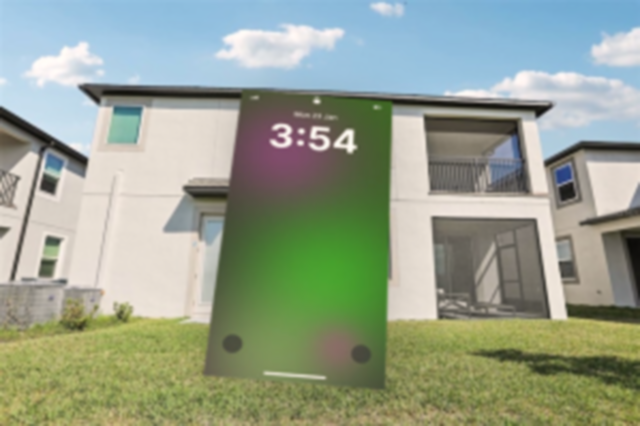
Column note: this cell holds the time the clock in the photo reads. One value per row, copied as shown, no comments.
3:54
